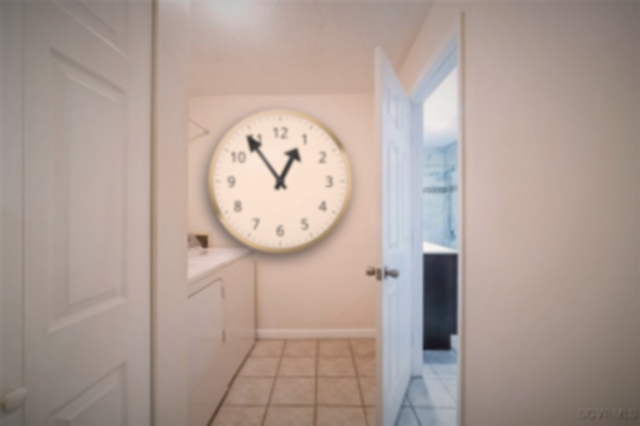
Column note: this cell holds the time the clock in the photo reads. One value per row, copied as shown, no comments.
12:54
